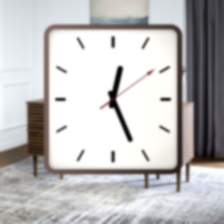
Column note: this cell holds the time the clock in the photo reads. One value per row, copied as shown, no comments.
12:26:09
